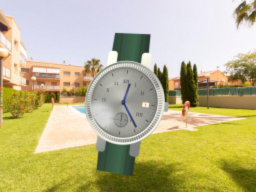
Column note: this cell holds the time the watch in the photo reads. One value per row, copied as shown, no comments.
12:24
